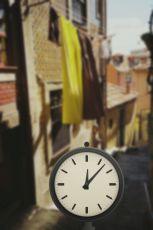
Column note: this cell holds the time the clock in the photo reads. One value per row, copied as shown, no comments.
12:07
